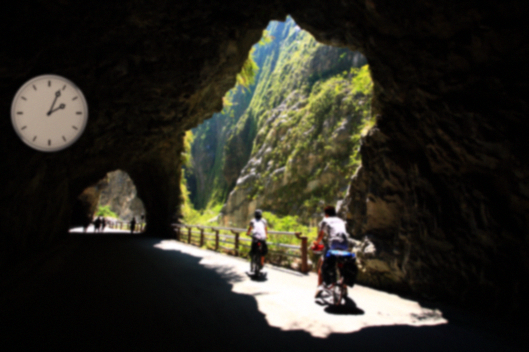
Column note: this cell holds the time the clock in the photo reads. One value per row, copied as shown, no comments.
2:04
